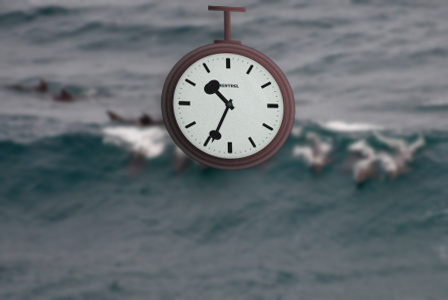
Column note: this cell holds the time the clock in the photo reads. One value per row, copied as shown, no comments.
10:34
